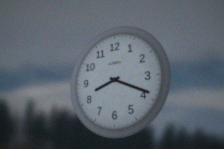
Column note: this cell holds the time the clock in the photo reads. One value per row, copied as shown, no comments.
8:19
